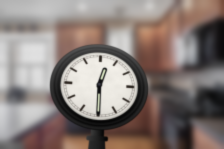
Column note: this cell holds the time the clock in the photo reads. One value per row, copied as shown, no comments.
12:30
